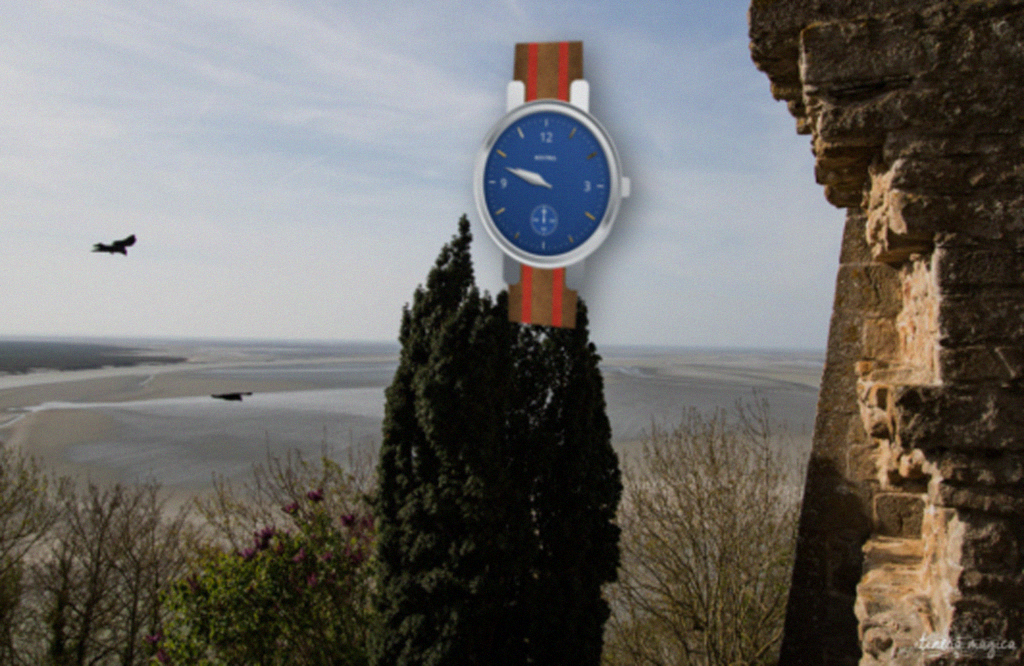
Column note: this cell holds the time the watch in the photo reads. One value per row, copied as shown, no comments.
9:48
